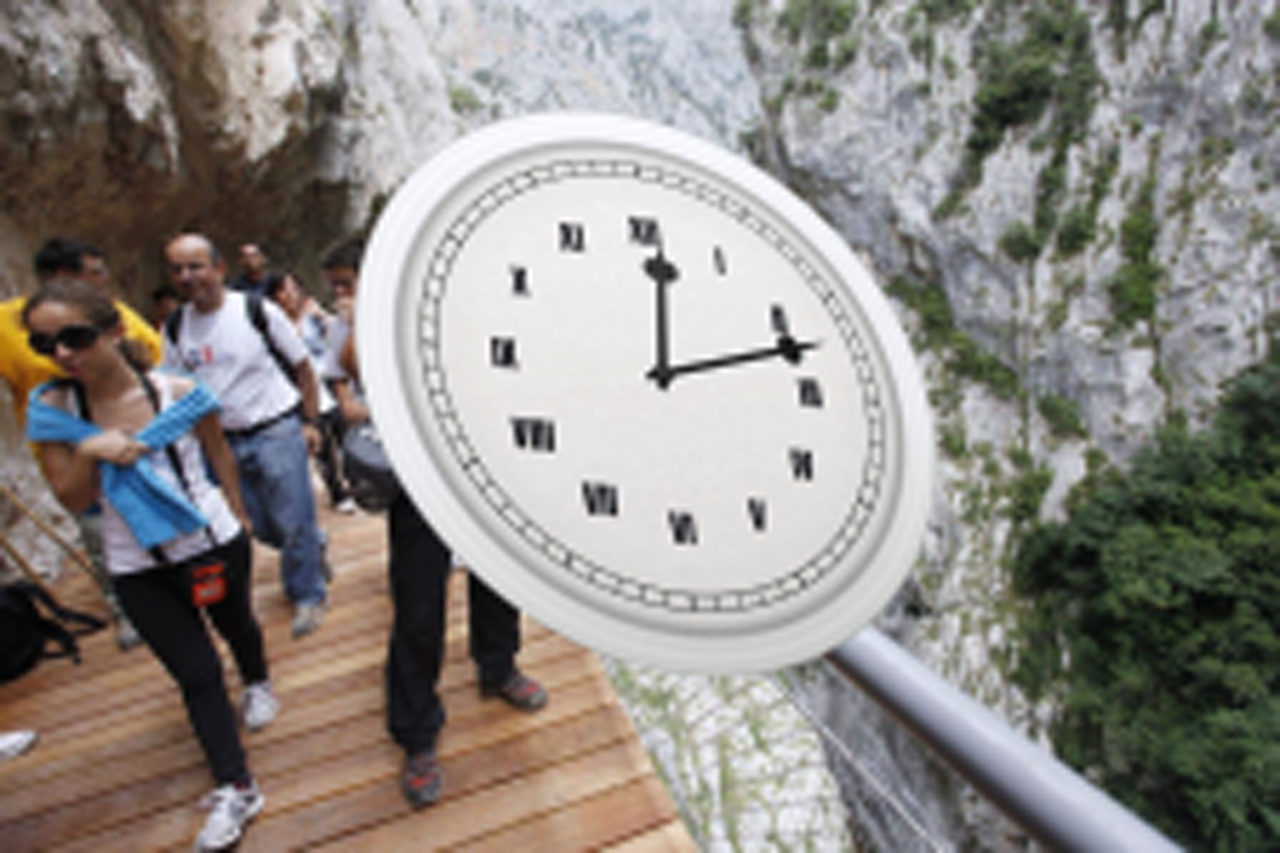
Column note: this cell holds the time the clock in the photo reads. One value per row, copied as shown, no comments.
12:12
